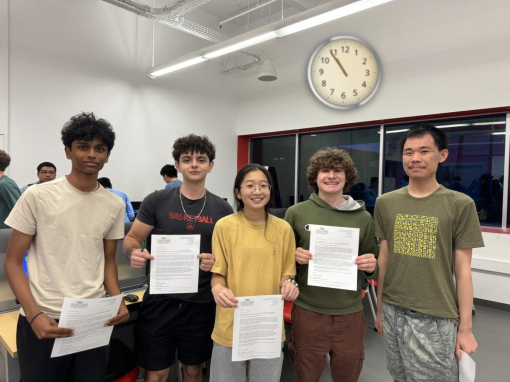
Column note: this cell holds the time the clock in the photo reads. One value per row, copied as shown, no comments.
10:54
